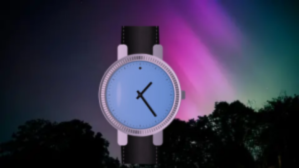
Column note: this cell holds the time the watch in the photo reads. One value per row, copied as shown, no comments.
1:24
